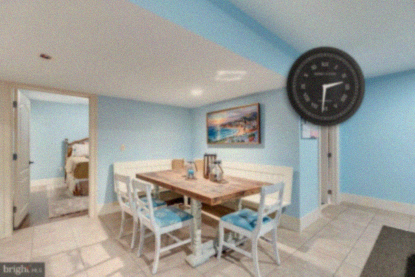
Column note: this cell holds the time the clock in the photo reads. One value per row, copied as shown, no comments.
2:31
